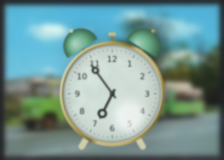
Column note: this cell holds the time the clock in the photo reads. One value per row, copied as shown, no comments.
6:54
